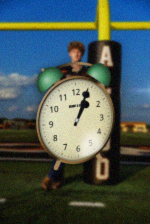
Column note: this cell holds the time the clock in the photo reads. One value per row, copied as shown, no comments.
1:04
